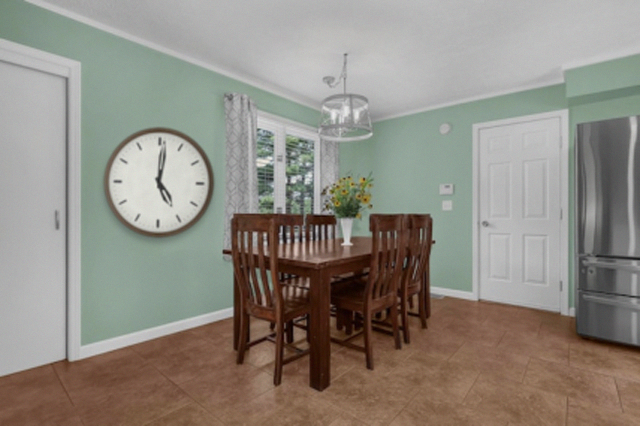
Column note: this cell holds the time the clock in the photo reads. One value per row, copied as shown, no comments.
5:01
